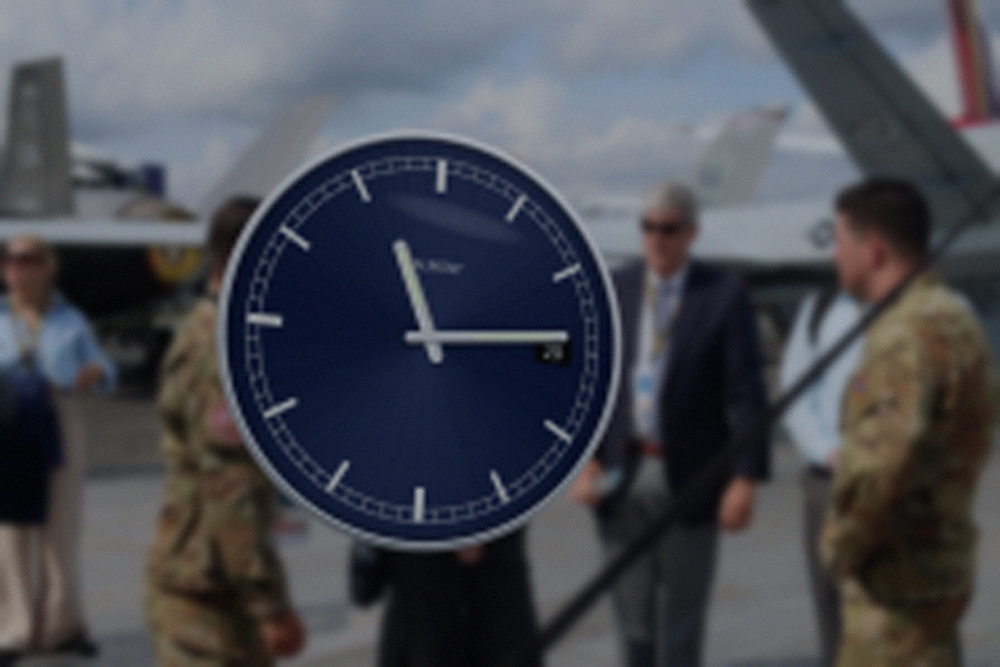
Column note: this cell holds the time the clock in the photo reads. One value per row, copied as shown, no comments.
11:14
